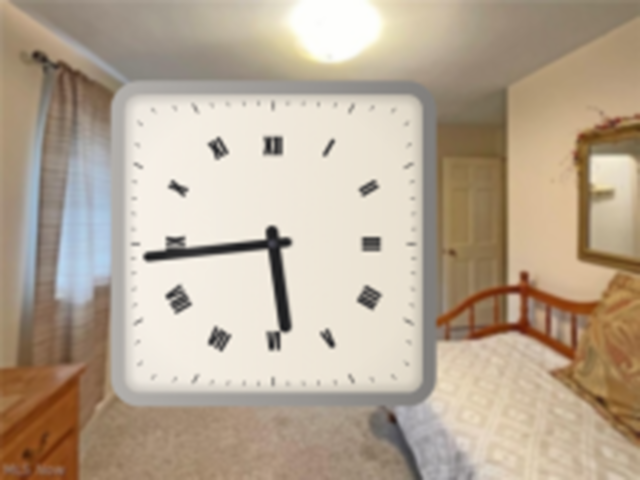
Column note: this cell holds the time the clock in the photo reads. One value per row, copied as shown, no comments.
5:44
